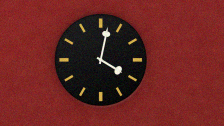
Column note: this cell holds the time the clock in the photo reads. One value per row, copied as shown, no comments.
4:02
